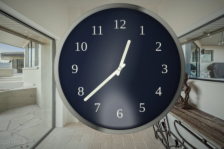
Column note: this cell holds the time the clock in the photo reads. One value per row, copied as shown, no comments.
12:38
